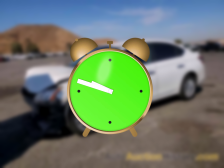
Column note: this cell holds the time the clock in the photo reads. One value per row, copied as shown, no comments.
9:48
